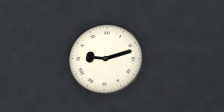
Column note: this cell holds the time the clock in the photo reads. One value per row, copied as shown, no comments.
9:12
